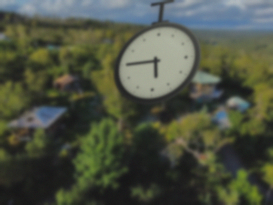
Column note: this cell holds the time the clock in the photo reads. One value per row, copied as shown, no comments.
5:45
